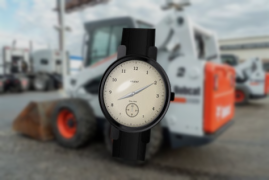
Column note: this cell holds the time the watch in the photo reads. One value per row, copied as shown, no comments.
8:10
